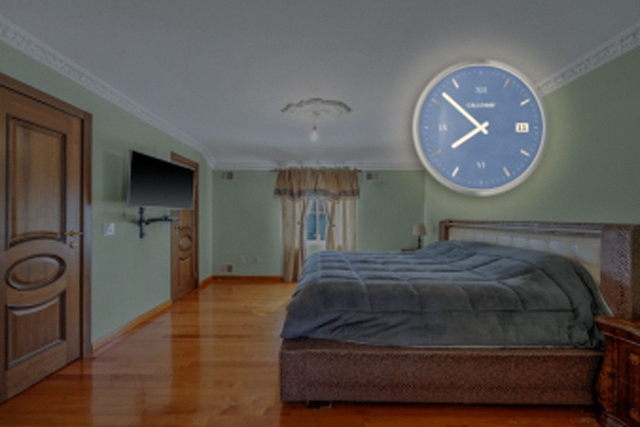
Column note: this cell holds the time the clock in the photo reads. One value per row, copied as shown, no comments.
7:52
